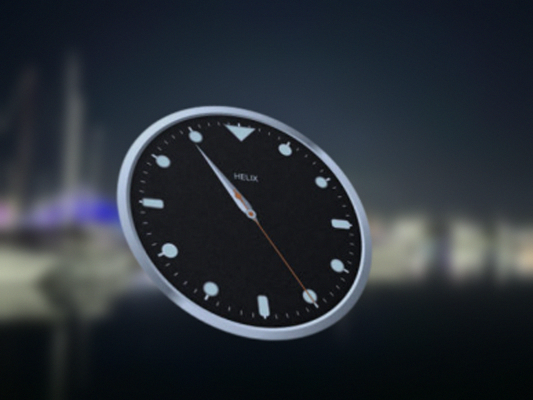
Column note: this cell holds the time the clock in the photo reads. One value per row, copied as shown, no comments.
10:54:25
